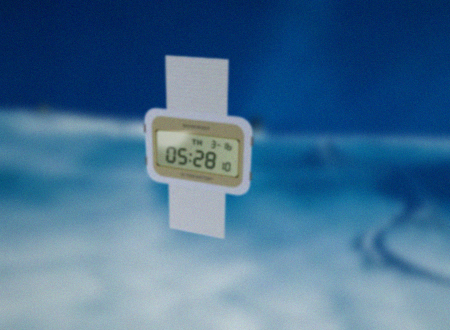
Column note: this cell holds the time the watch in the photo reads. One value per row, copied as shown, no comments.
5:28
